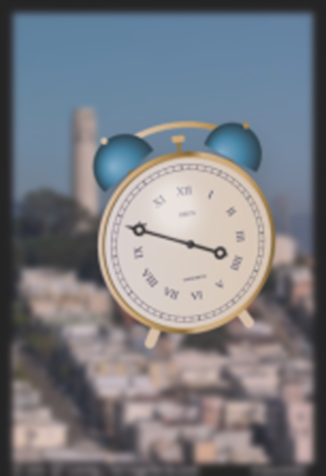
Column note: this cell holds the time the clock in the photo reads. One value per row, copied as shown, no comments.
3:49
